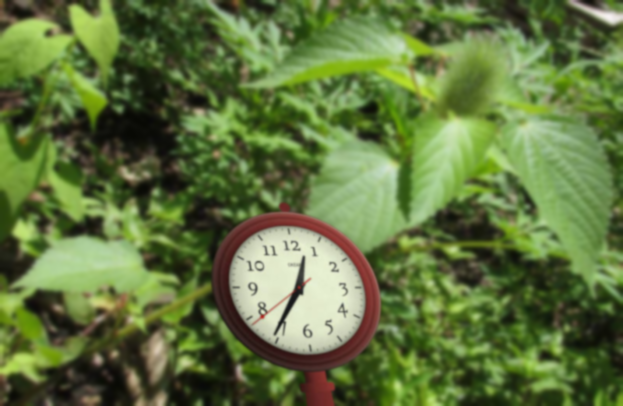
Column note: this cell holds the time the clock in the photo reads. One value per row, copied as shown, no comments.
12:35:39
